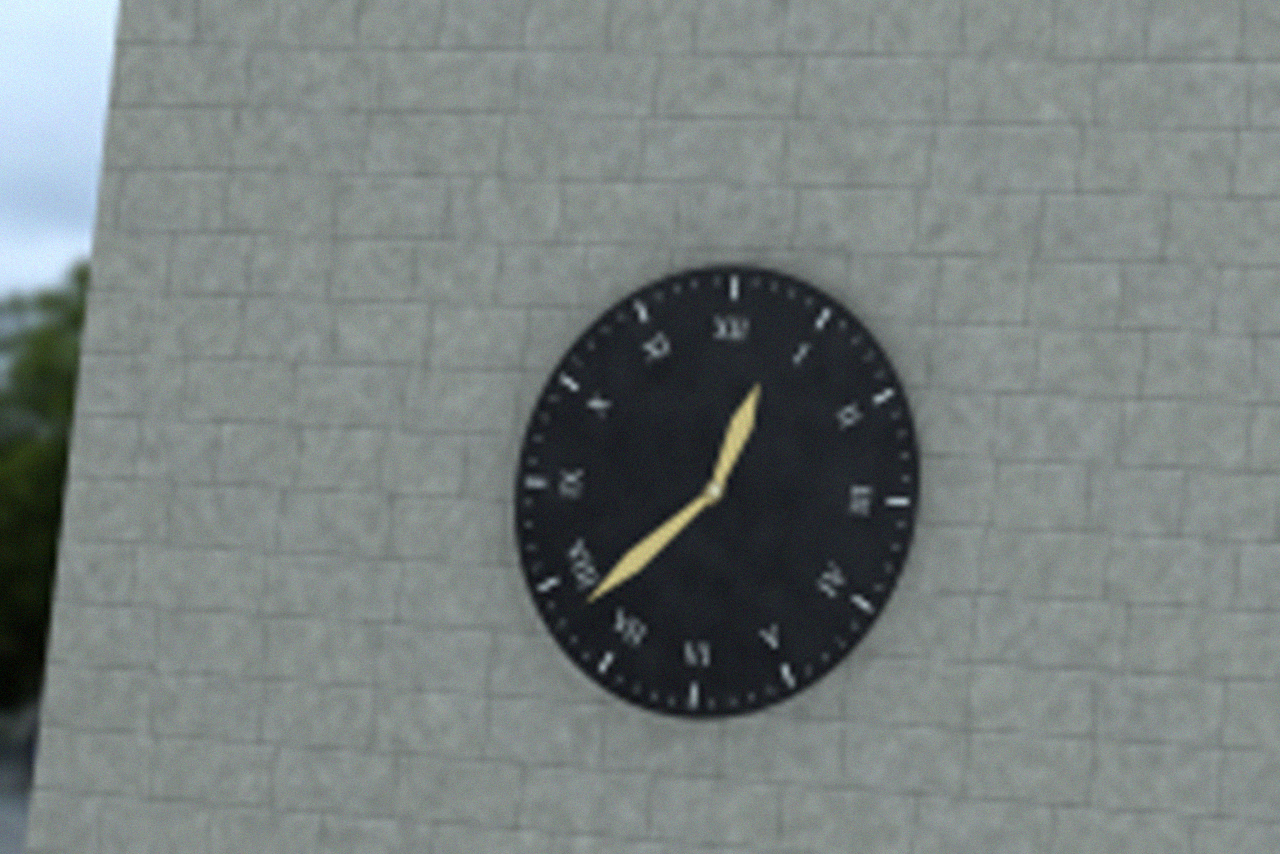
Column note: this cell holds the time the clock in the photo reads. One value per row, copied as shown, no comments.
12:38
